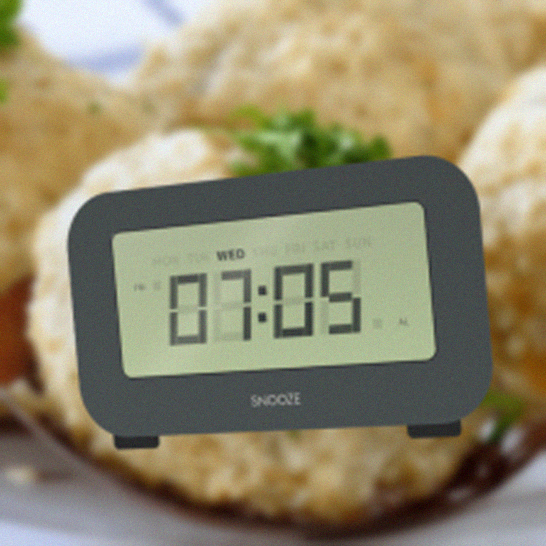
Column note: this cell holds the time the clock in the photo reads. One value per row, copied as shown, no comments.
7:05
